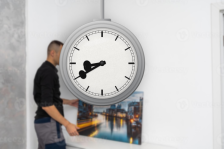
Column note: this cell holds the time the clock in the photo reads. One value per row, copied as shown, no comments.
8:40
